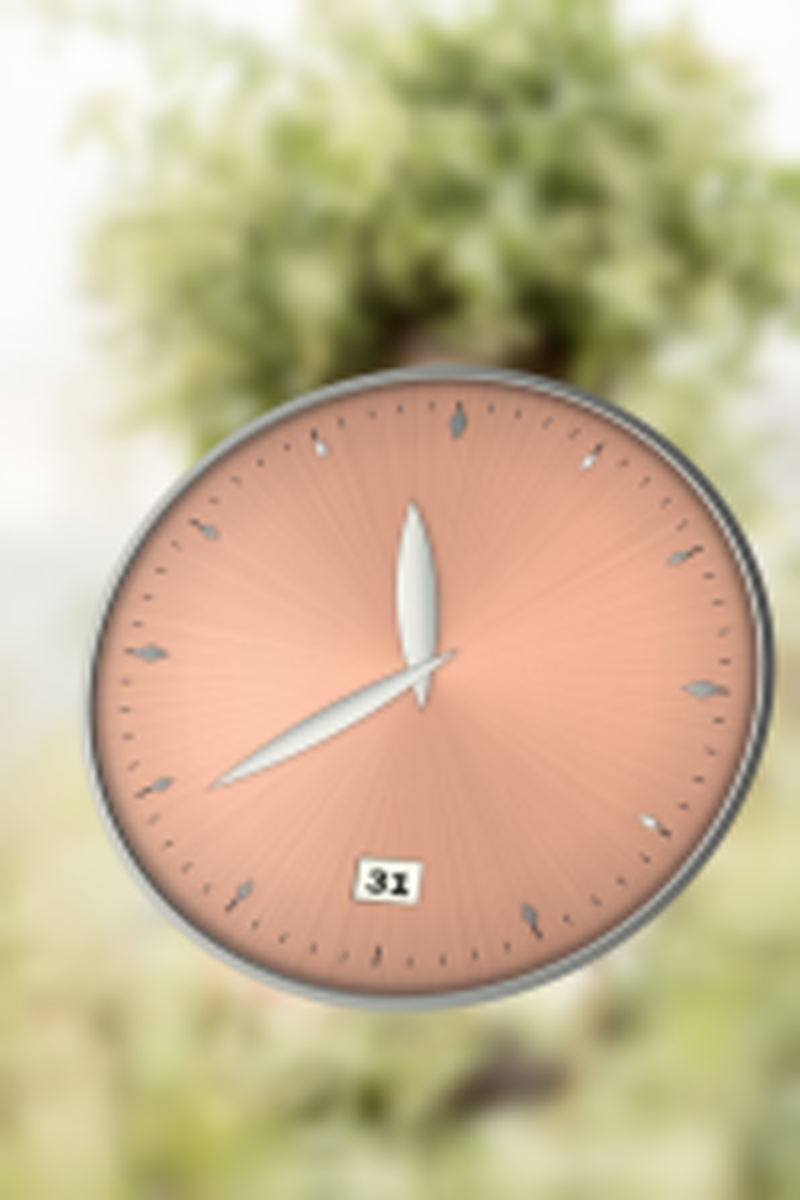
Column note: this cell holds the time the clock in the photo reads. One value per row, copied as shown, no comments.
11:39
